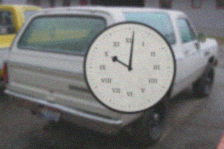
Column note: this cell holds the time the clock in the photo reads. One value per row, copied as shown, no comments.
10:01
